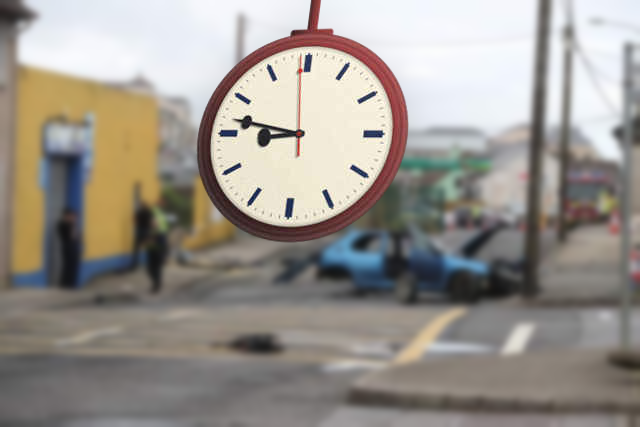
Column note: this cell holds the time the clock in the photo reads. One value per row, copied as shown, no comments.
8:46:59
